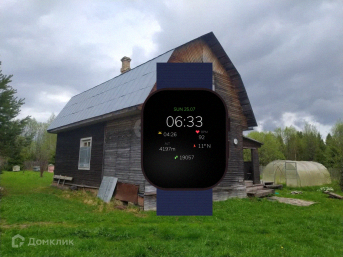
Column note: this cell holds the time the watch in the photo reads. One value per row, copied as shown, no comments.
6:33
